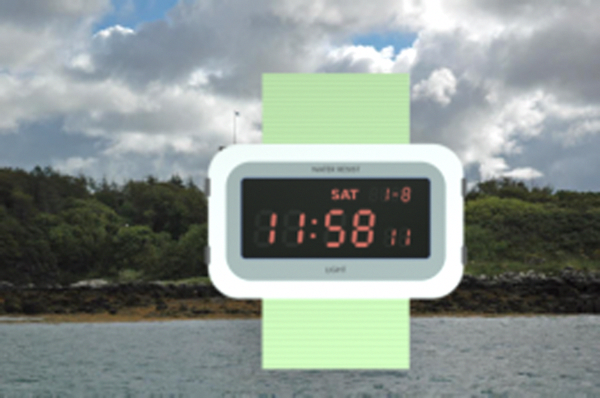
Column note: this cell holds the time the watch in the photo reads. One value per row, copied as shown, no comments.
11:58:11
